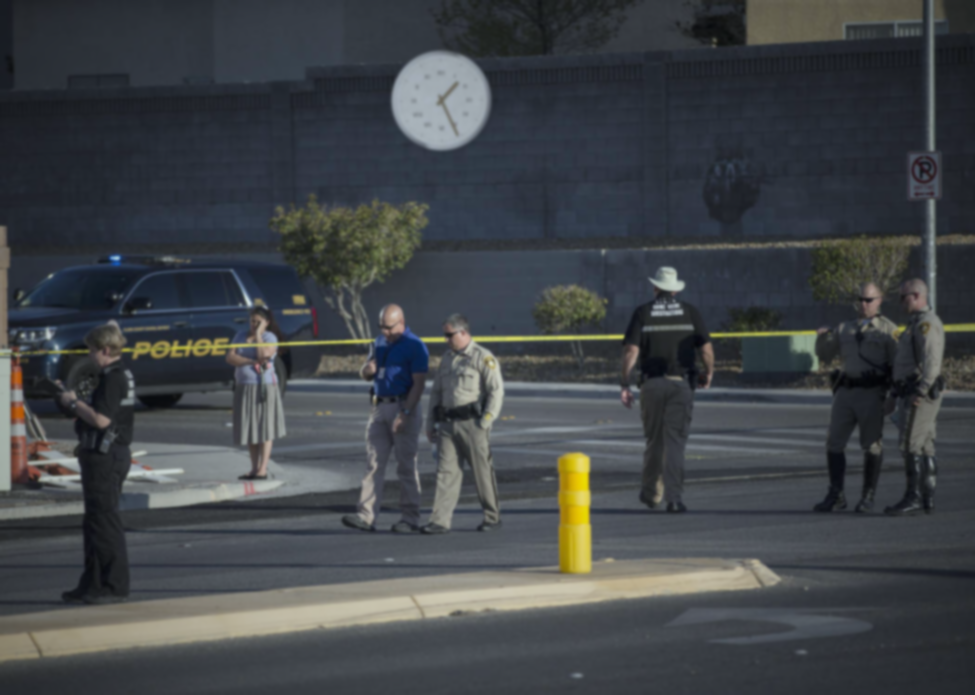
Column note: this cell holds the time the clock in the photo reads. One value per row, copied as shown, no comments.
1:26
